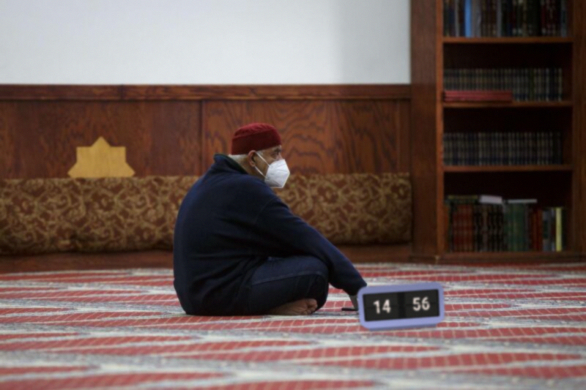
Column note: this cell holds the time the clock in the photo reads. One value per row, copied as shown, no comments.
14:56
